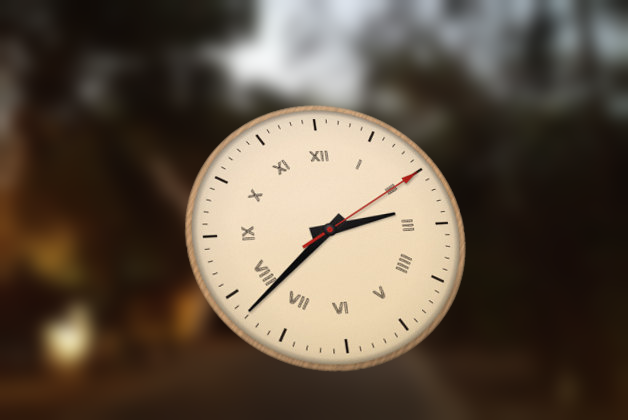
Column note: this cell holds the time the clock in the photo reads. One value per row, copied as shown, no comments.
2:38:10
